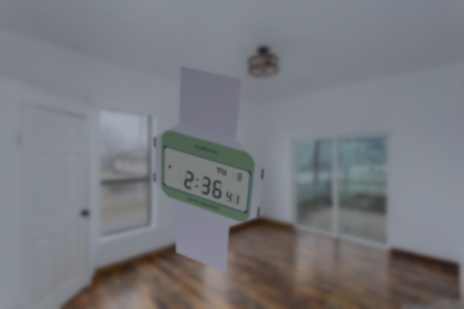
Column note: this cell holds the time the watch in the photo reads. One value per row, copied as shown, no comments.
2:36:41
